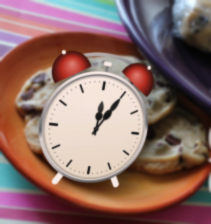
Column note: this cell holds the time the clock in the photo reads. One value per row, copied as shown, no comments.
12:05
